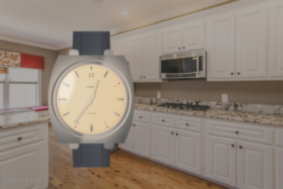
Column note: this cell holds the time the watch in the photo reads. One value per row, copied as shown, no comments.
12:36
